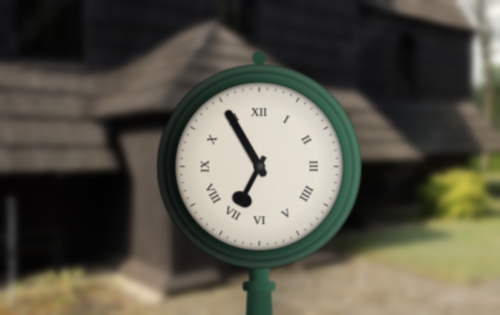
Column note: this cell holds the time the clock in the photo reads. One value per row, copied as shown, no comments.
6:55
